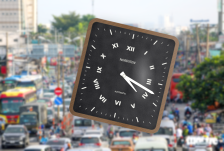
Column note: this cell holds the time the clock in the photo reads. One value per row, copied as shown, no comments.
4:18
